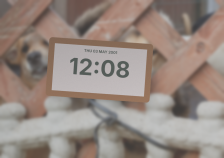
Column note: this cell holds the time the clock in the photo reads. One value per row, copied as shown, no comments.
12:08
